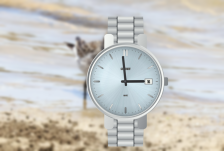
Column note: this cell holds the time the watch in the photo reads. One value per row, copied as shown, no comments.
2:59
